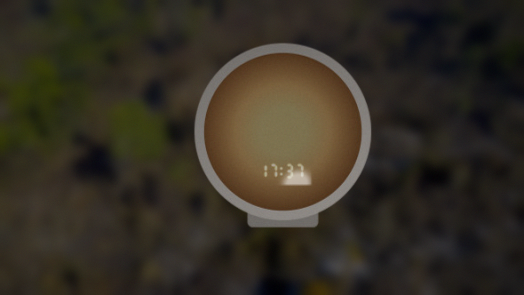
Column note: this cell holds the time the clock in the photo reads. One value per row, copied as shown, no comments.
17:37
